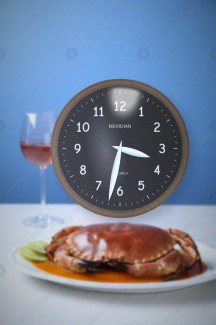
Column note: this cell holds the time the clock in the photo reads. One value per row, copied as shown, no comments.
3:32
